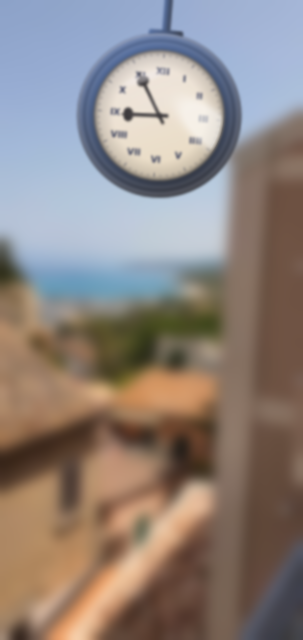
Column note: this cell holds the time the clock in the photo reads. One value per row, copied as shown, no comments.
8:55
